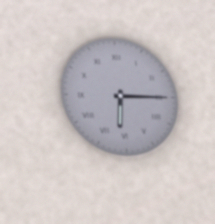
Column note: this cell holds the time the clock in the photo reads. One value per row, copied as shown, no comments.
6:15
